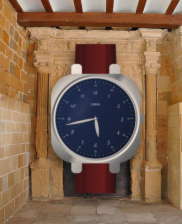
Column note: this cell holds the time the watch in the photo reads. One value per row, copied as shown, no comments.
5:43
